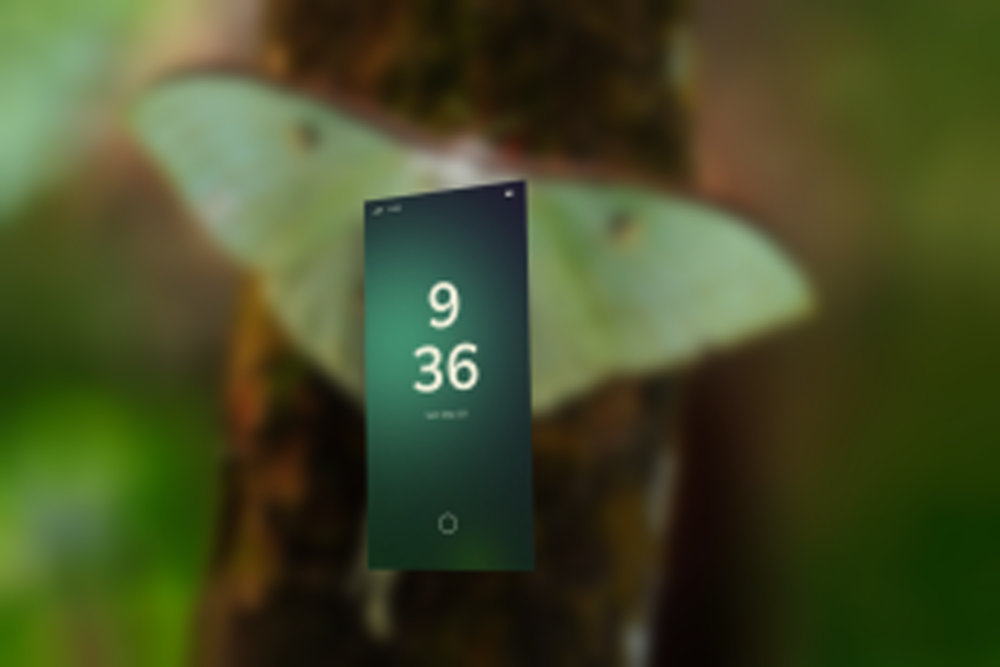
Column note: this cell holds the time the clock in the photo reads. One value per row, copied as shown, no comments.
9:36
